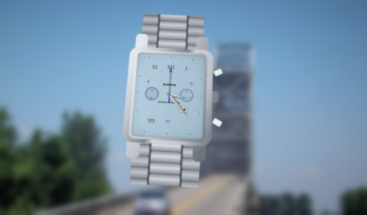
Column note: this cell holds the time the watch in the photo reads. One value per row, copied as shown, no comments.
3:23
